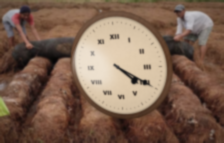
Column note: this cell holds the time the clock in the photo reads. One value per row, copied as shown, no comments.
4:20
